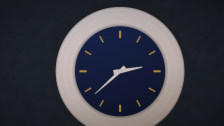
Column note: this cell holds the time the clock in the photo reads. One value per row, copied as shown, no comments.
2:38
